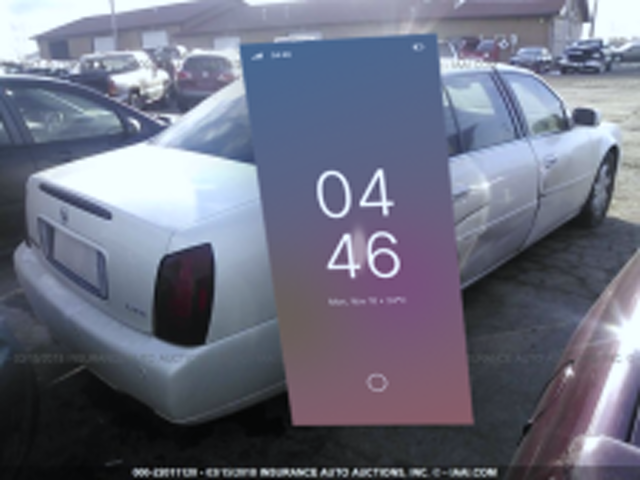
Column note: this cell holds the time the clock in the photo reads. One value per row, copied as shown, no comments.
4:46
